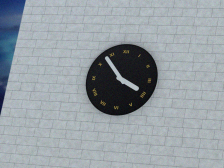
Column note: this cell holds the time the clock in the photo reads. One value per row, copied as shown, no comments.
3:53
